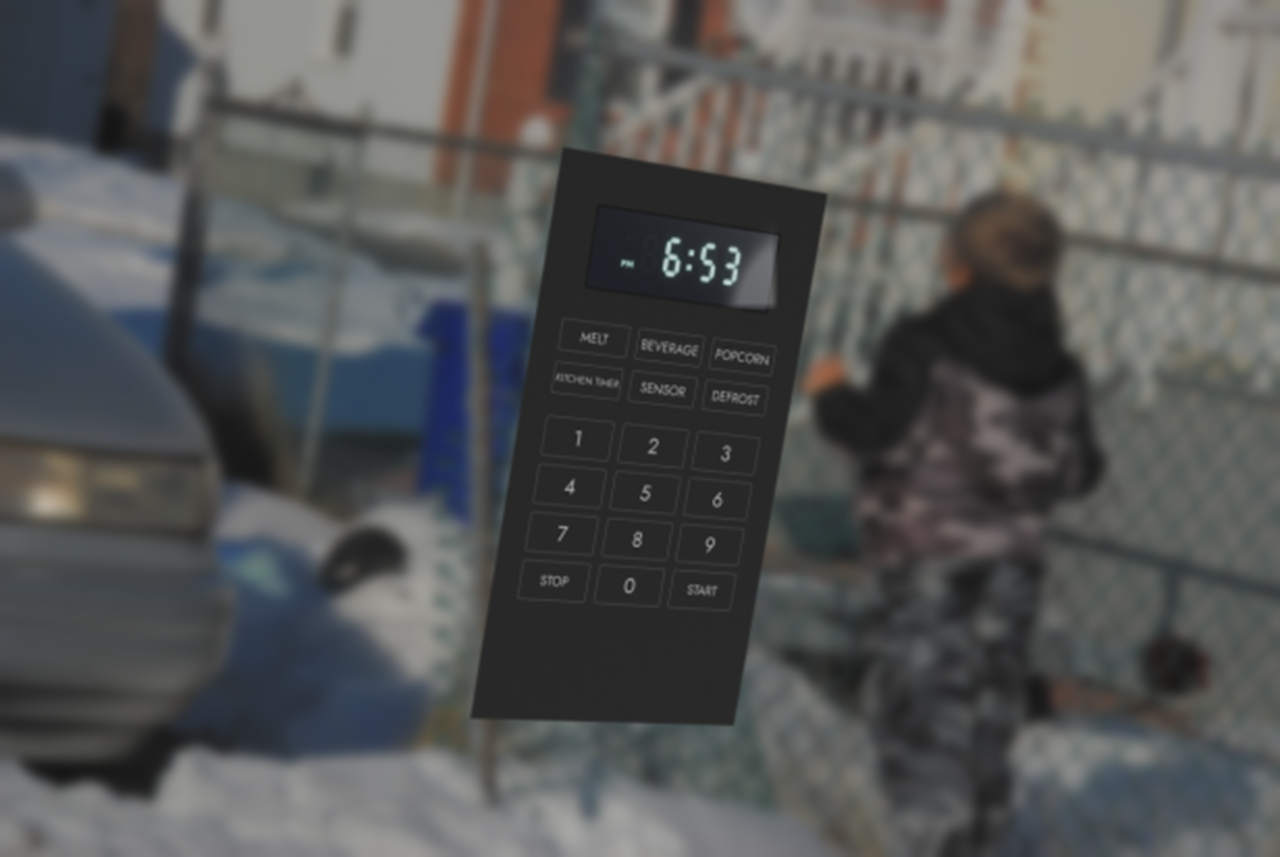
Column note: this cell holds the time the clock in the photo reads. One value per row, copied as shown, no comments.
6:53
